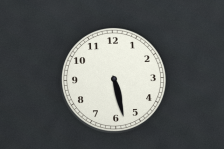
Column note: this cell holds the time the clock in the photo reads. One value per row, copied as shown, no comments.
5:28
